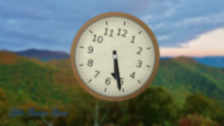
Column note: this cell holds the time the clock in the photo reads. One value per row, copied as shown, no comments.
5:26
